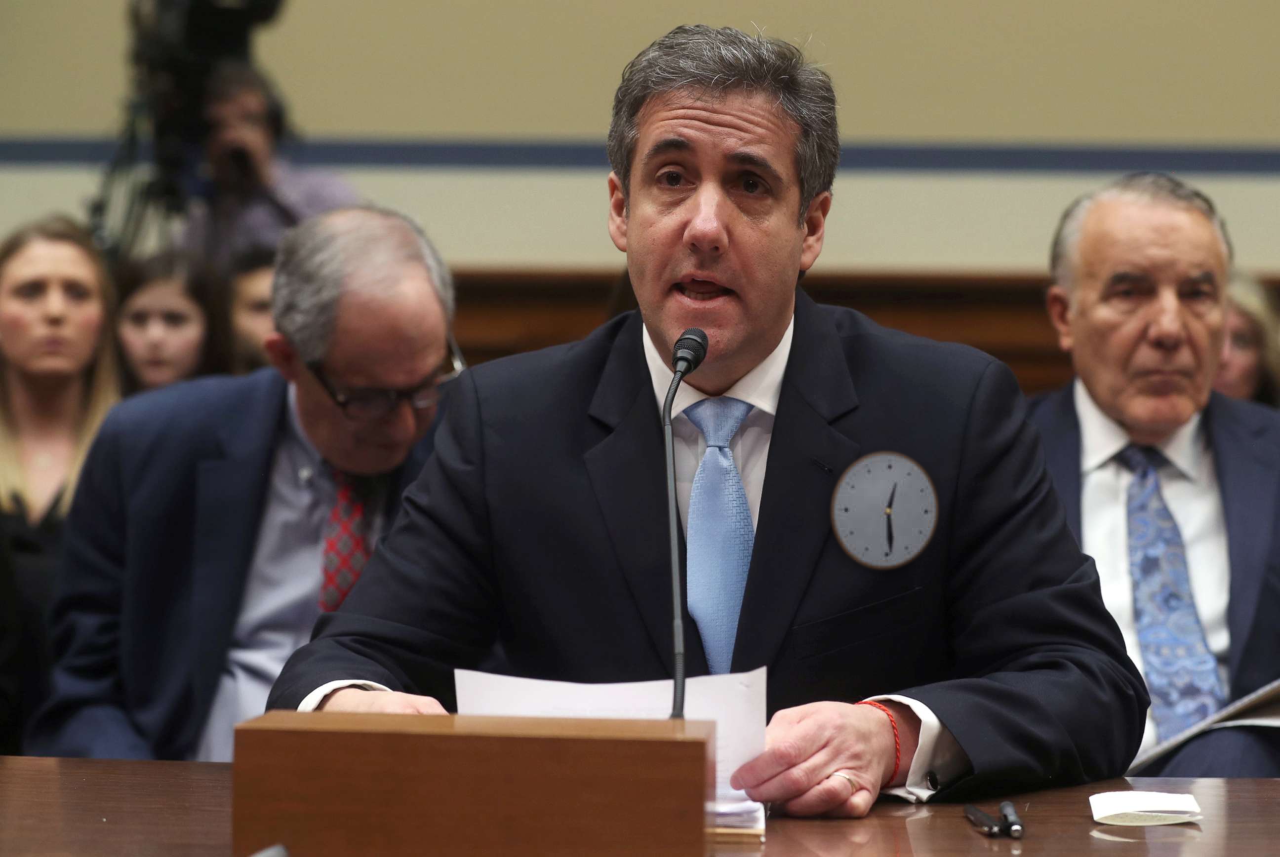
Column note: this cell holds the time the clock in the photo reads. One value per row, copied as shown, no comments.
12:29
